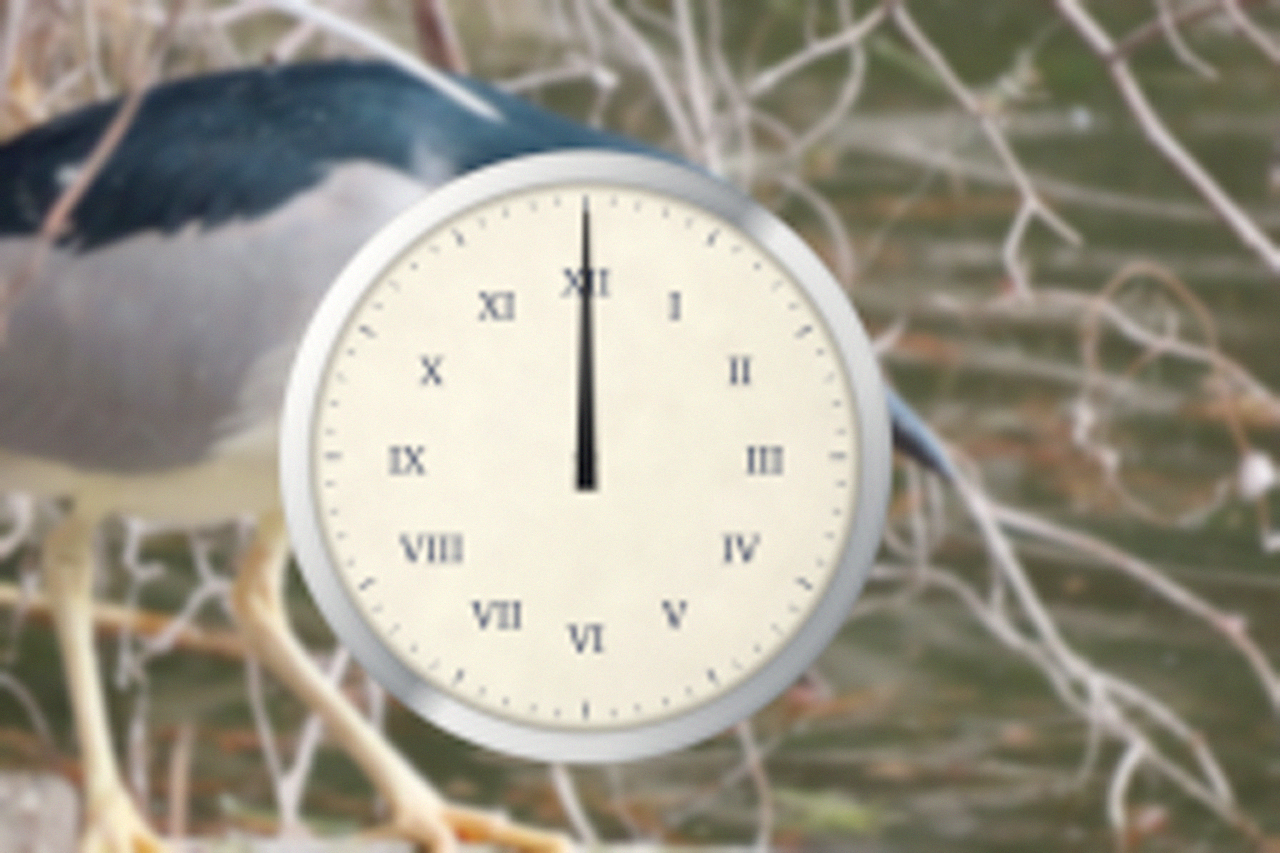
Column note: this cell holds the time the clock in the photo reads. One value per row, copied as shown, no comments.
12:00
